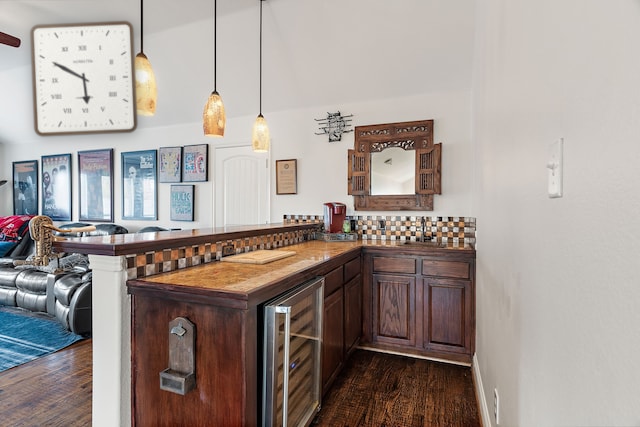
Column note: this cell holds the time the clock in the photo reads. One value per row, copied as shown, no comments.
5:50
